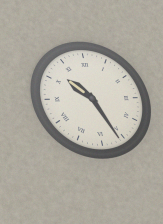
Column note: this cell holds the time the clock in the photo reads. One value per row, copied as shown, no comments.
10:26
